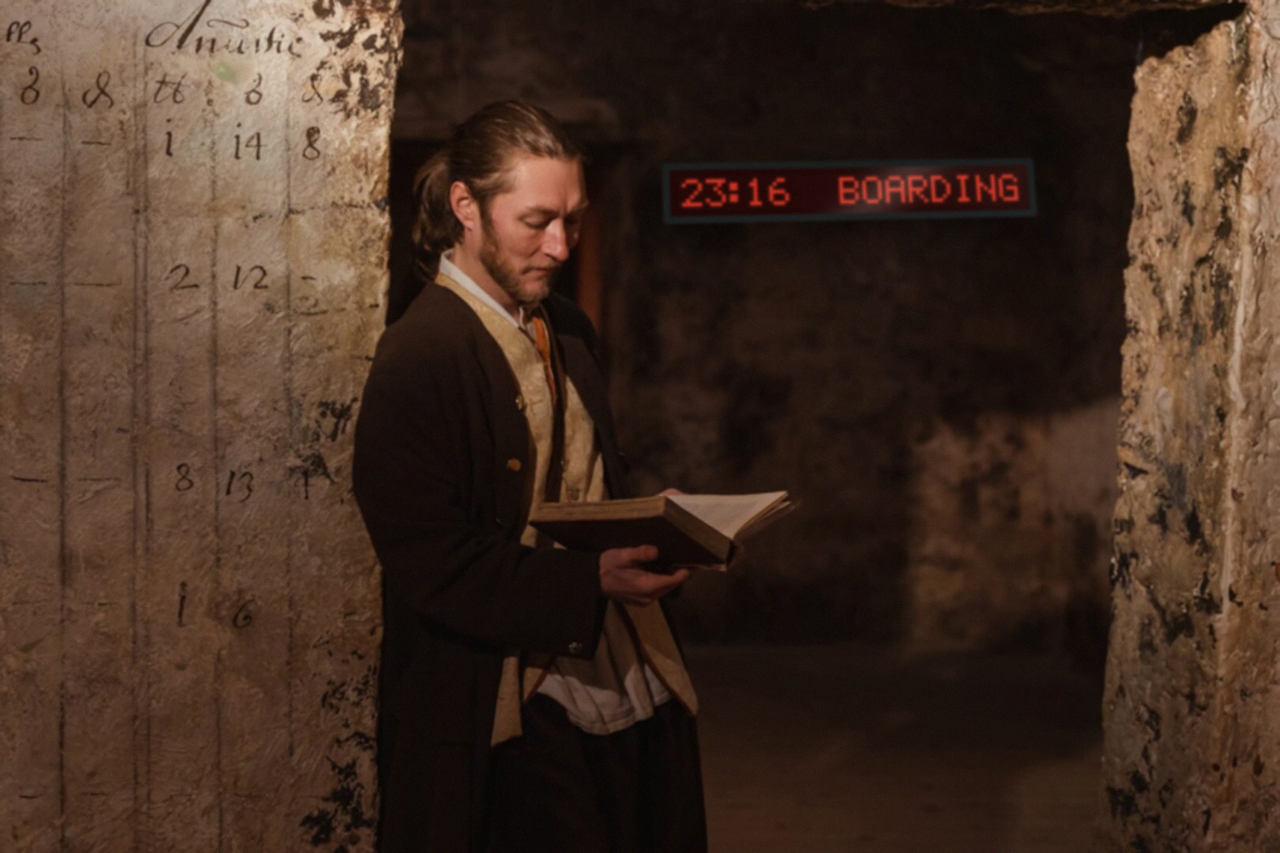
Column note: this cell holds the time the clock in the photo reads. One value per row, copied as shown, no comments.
23:16
